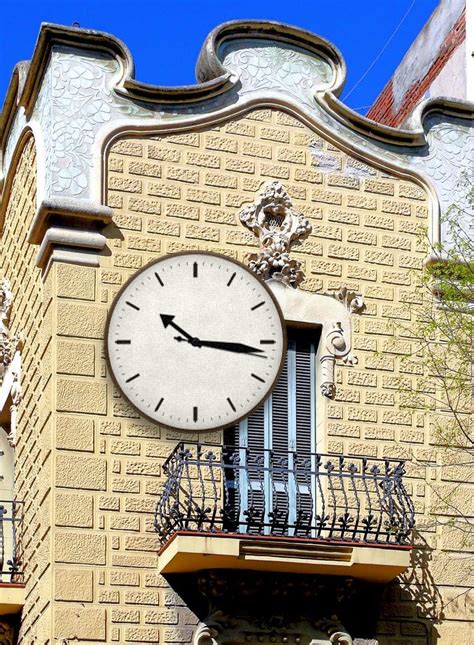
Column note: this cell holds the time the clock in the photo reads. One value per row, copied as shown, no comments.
10:16:17
